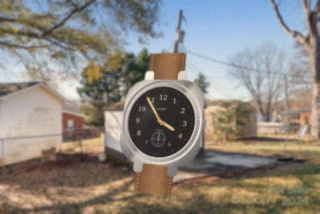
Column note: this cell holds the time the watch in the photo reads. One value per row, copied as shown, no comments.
3:54
